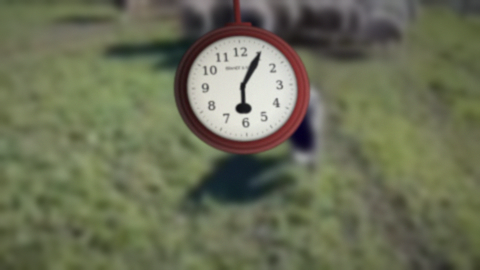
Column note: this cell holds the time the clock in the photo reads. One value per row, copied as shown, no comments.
6:05
